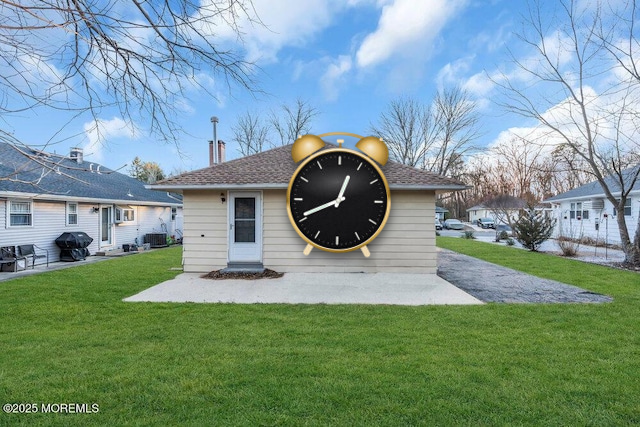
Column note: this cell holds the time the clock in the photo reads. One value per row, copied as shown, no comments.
12:41
